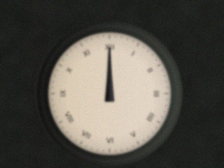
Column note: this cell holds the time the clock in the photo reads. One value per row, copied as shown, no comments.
12:00
